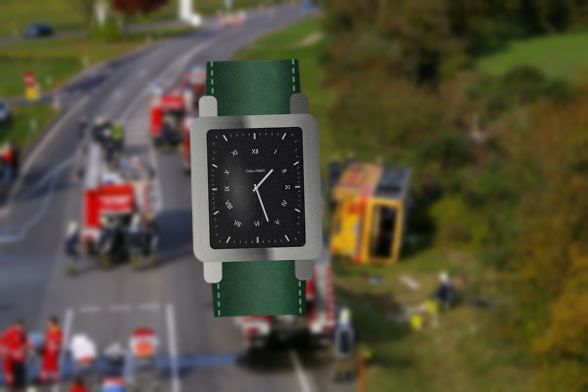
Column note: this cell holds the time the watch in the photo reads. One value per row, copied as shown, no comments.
1:27
